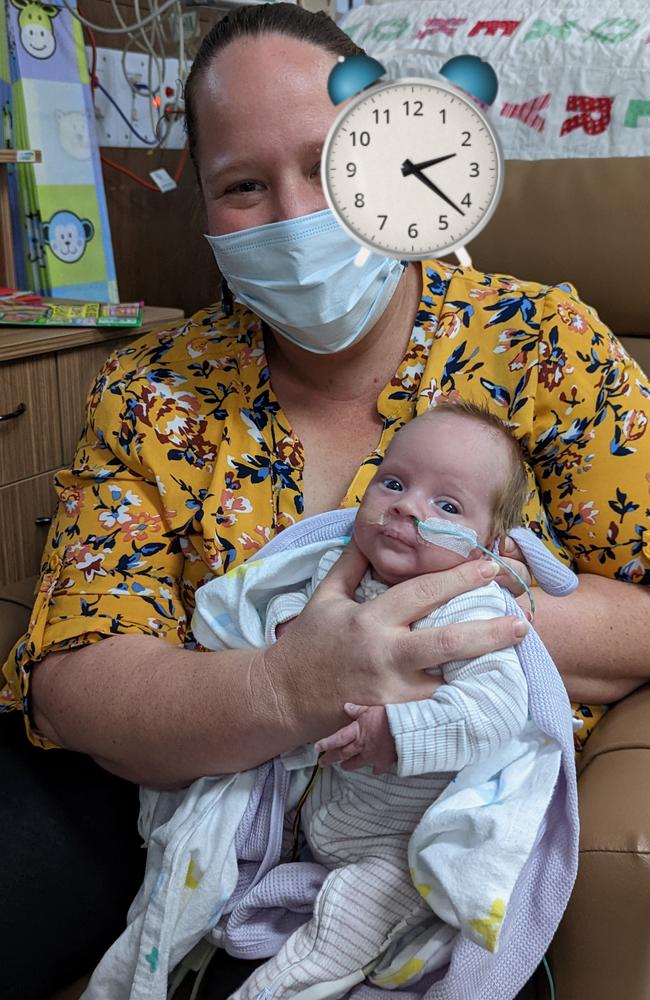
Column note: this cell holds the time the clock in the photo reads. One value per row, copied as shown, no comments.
2:22
